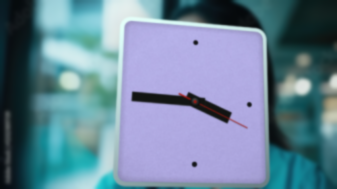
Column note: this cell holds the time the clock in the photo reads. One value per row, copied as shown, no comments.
3:45:19
